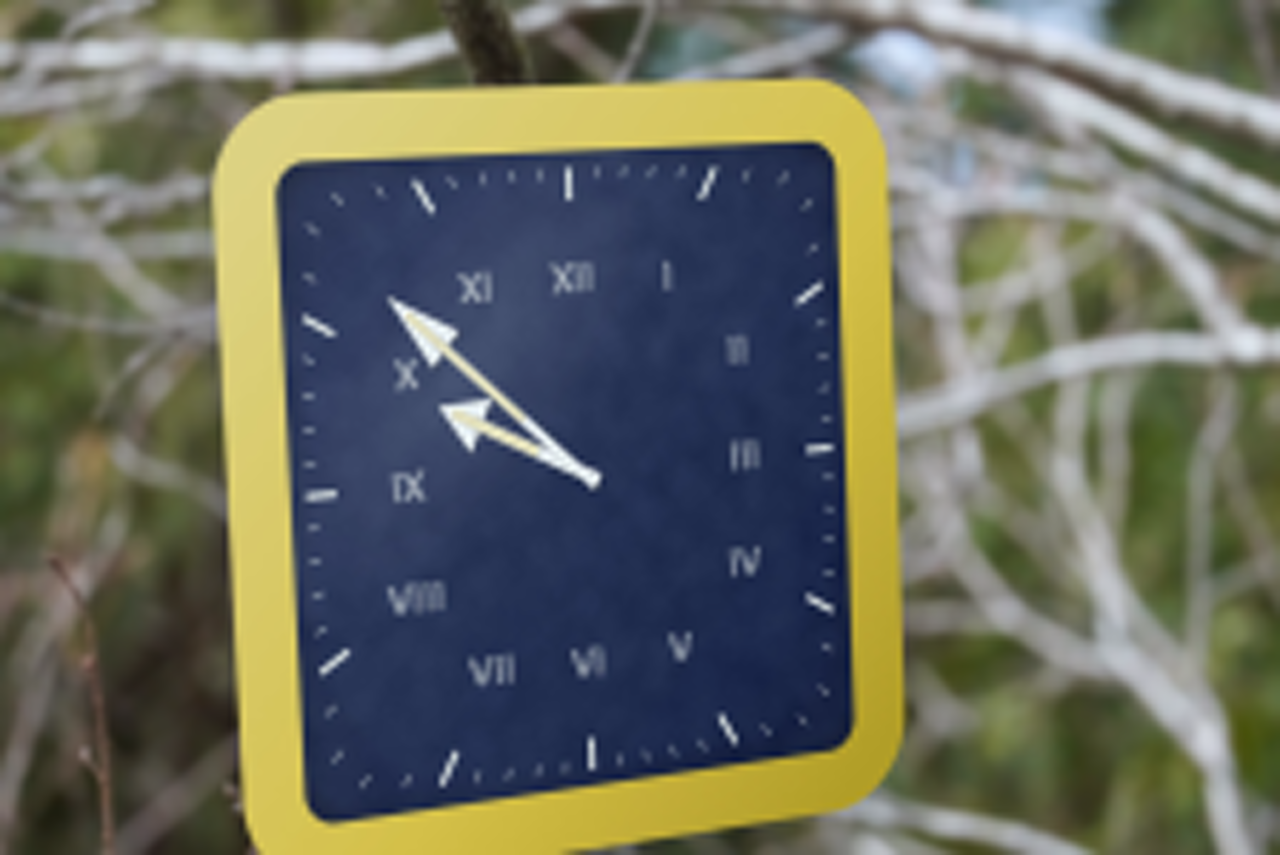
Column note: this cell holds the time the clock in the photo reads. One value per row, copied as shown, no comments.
9:52
